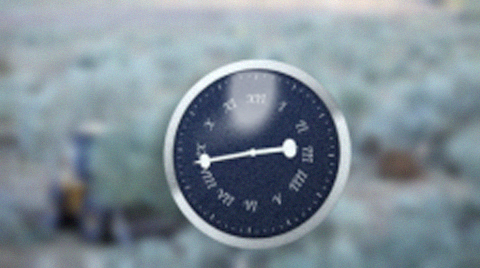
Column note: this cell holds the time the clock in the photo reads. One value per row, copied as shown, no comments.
2:43
